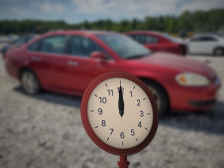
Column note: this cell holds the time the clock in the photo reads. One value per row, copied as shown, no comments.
12:00
